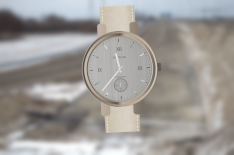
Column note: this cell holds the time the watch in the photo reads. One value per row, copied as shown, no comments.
11:37
